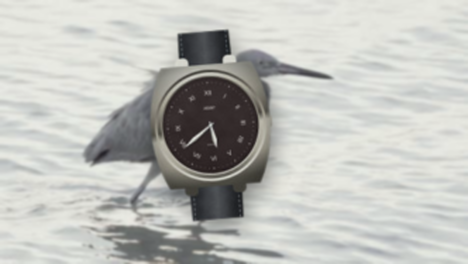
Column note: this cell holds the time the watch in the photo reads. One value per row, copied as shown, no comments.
5:39
